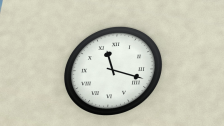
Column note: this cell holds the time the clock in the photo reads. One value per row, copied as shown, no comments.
11:18
